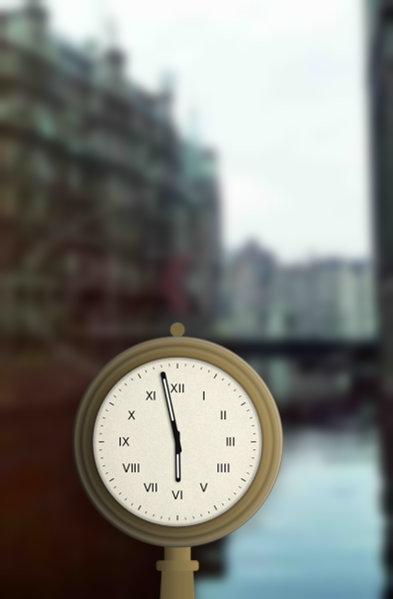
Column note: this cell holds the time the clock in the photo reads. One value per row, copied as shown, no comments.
5:58
